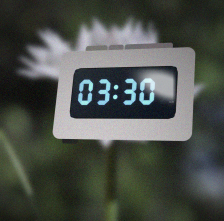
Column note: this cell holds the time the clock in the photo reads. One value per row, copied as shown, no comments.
3:30
